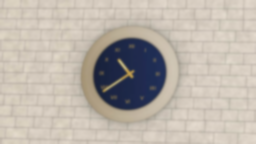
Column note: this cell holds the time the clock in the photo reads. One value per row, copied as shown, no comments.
10:39
